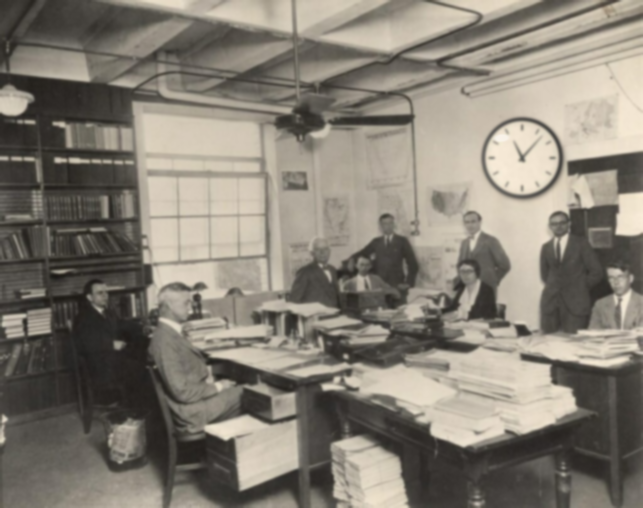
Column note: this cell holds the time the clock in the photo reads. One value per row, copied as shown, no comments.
11:07
